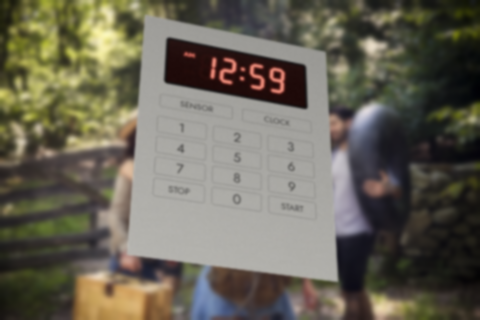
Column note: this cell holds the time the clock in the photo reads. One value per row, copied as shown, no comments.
12:59
